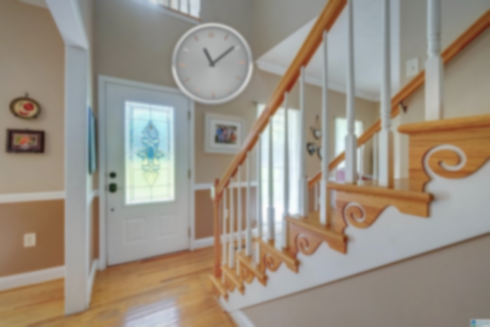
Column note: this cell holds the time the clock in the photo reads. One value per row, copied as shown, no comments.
11:09
